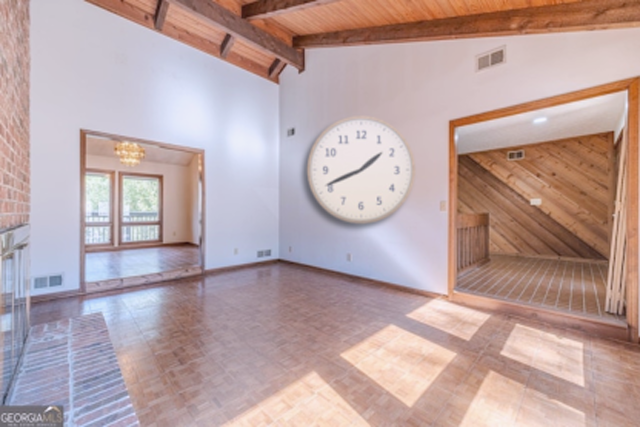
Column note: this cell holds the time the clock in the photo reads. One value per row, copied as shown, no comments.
1:41
